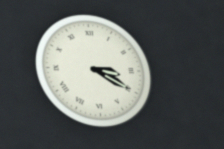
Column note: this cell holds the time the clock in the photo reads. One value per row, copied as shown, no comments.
3:20
